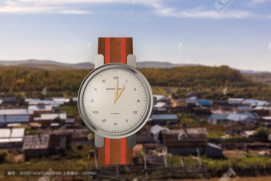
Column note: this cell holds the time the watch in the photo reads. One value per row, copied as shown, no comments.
1:01
